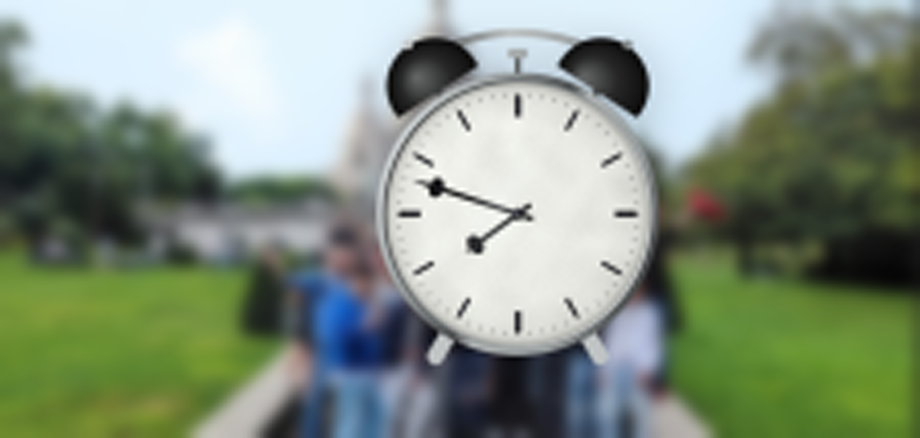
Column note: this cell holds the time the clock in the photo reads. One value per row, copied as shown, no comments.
7:48
